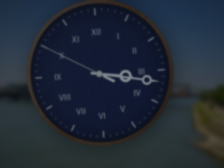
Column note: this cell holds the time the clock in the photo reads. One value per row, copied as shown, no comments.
3:16:50
